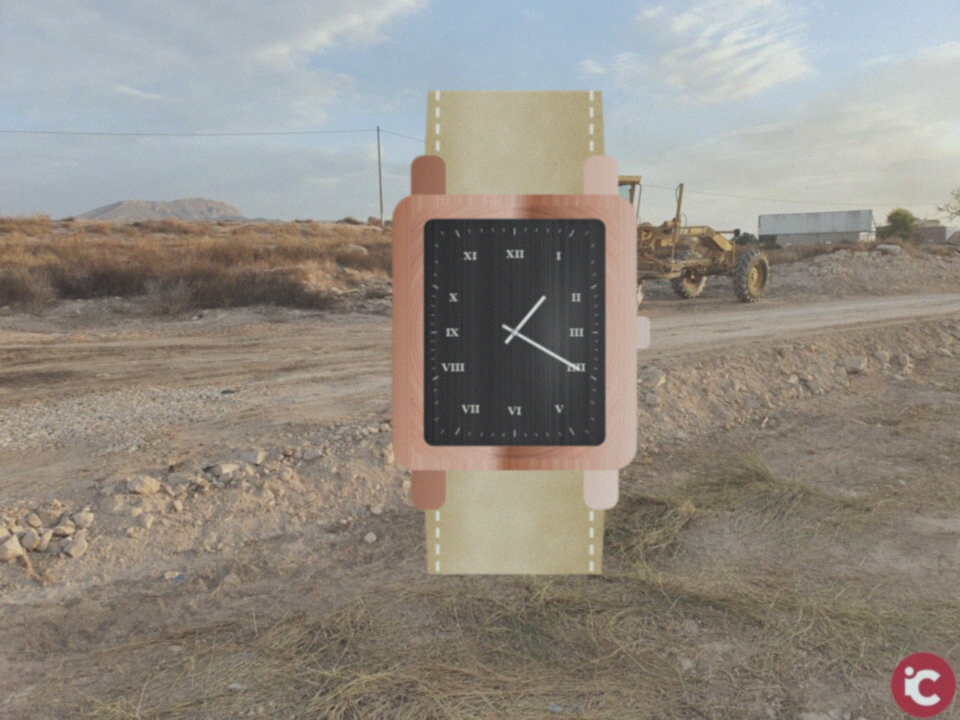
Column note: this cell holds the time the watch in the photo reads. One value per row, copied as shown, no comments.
1:20
